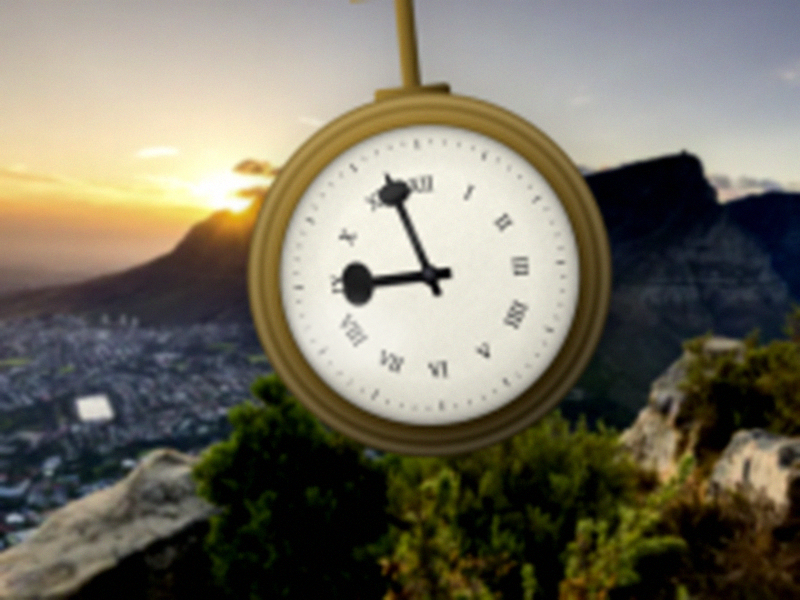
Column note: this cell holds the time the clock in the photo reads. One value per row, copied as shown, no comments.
8:57
